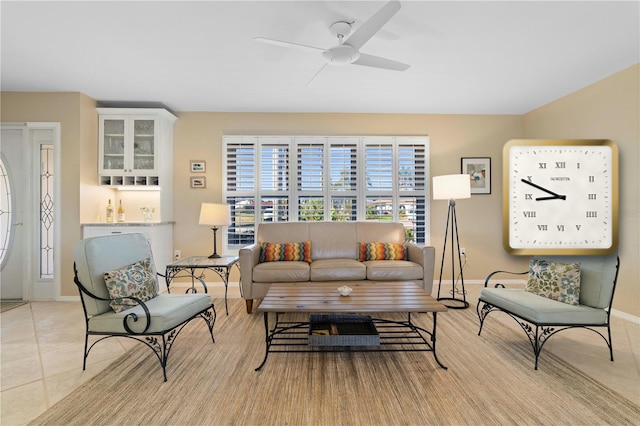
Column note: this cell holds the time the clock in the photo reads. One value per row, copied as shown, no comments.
8:49
